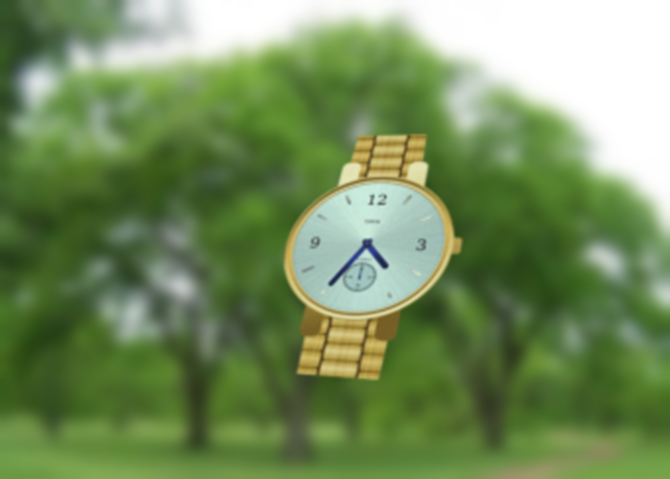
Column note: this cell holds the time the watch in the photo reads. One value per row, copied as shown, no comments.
4:35
